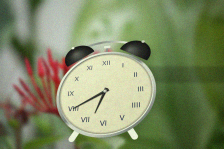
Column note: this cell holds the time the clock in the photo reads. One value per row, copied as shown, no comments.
6:40
